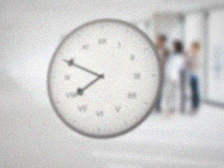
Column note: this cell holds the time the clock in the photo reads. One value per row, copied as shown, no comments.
7:49
